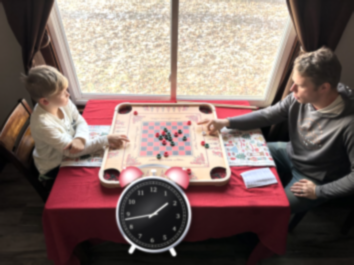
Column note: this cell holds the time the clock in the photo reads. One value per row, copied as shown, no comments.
1:43
